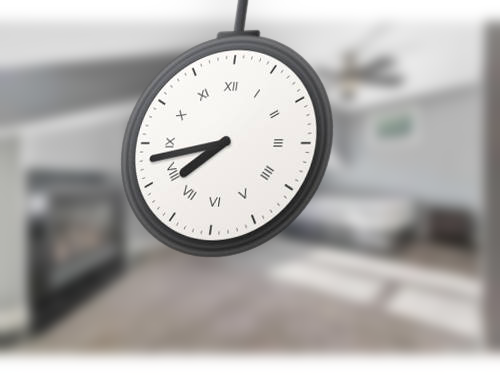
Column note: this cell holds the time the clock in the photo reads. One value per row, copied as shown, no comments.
7:43
